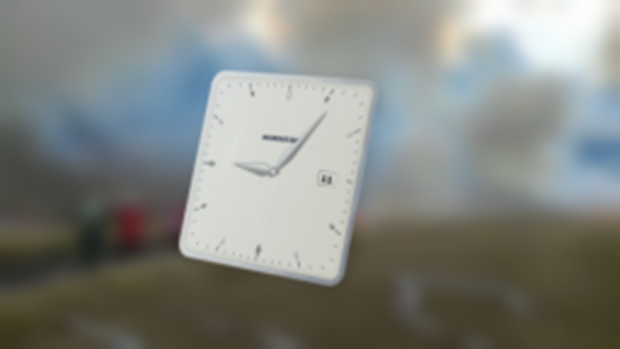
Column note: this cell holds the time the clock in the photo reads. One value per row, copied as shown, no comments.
9:06
